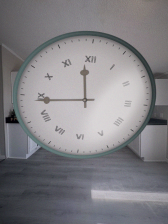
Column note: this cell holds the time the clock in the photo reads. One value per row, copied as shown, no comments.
11:44
